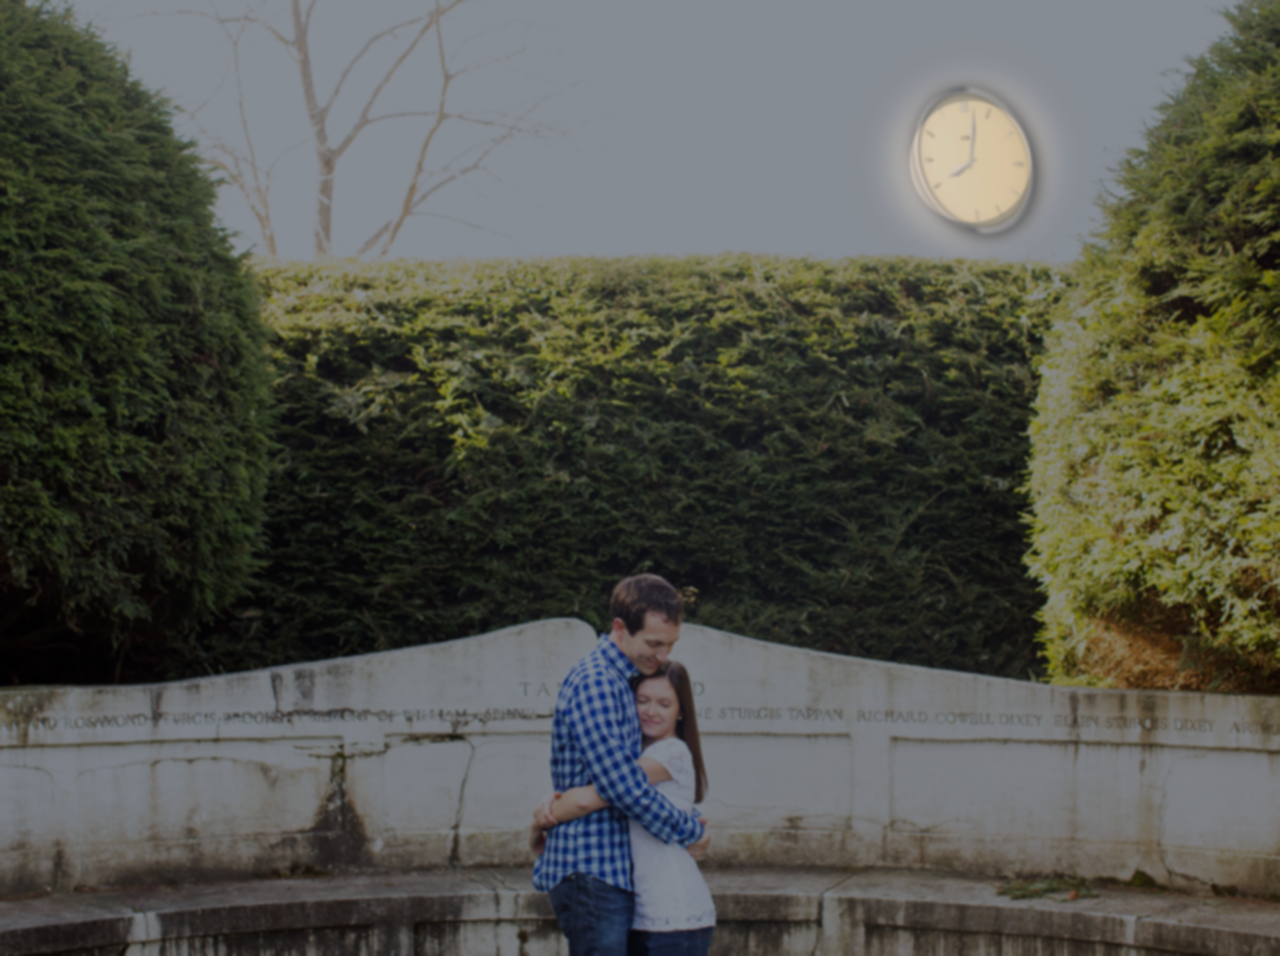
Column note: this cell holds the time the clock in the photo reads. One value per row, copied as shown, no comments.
8:02
